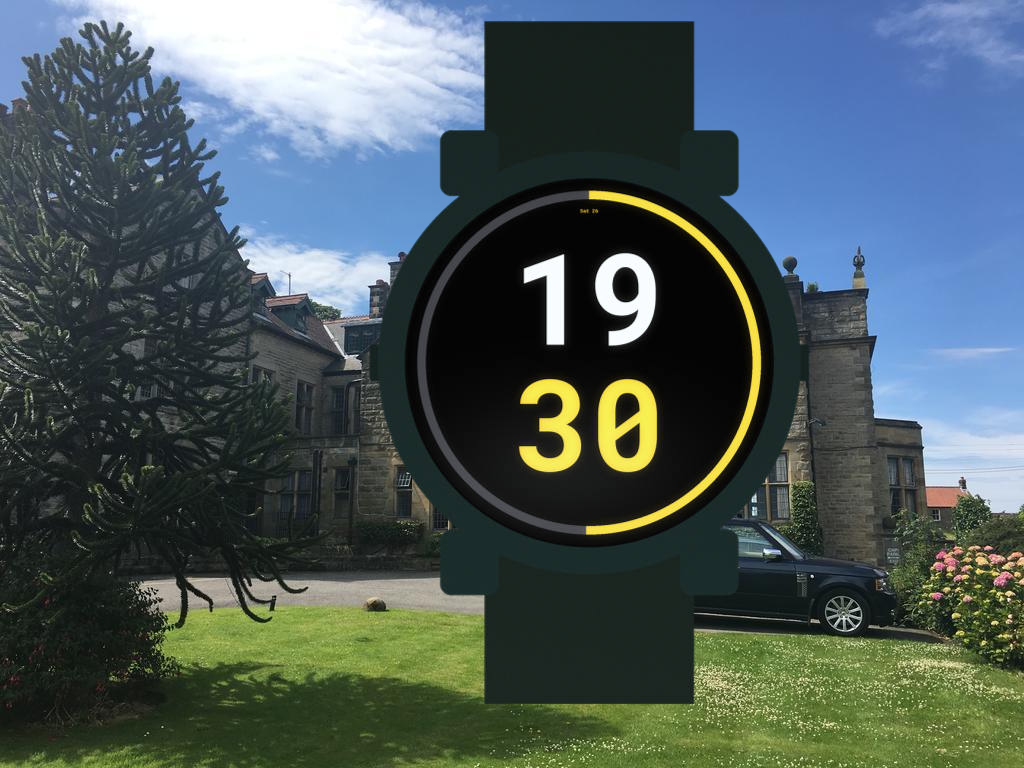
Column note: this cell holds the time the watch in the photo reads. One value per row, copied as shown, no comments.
19:30
